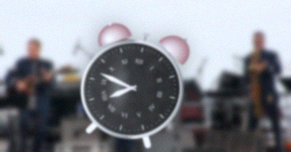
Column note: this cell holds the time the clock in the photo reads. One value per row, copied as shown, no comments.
7:47
